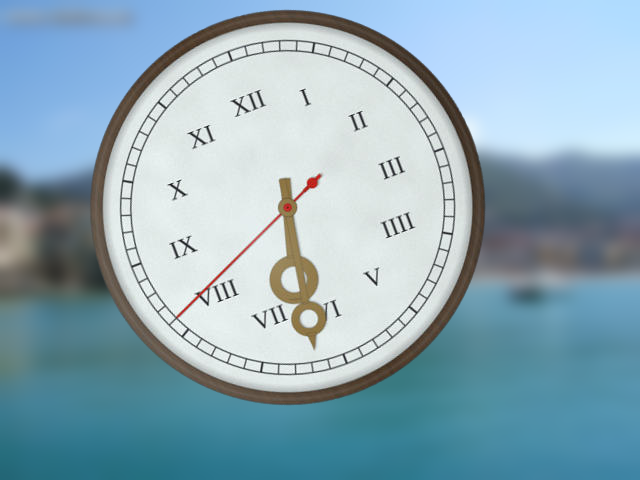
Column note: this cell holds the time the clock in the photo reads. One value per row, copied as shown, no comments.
6:31:41
